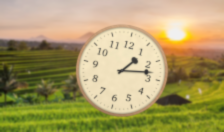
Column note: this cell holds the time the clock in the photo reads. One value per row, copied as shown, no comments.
1:13
